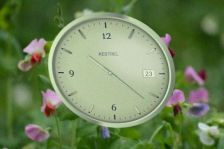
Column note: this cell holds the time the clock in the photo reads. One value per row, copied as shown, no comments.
10:22
